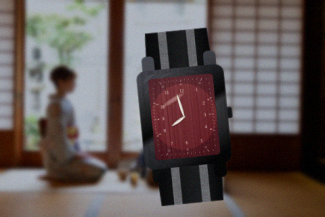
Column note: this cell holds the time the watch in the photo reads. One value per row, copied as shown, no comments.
7:58
